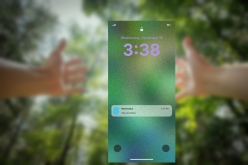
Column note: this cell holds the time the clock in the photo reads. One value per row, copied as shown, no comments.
3:38
